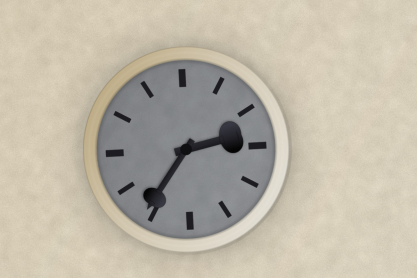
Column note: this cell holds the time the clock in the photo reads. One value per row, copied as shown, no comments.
2:36
